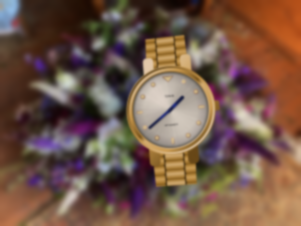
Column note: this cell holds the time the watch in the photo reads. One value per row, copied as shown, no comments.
1:39
